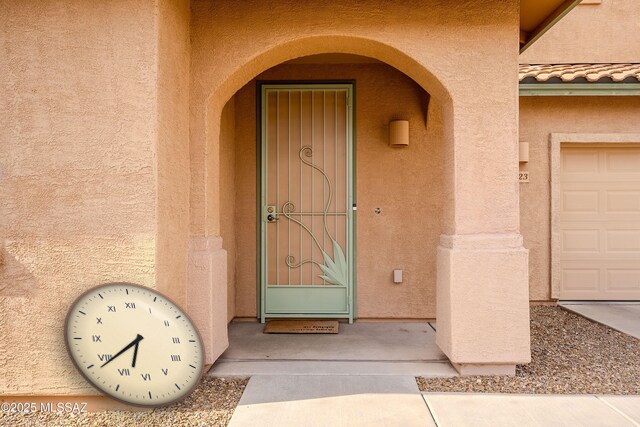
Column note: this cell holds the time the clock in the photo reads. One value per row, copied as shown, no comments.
6:39
